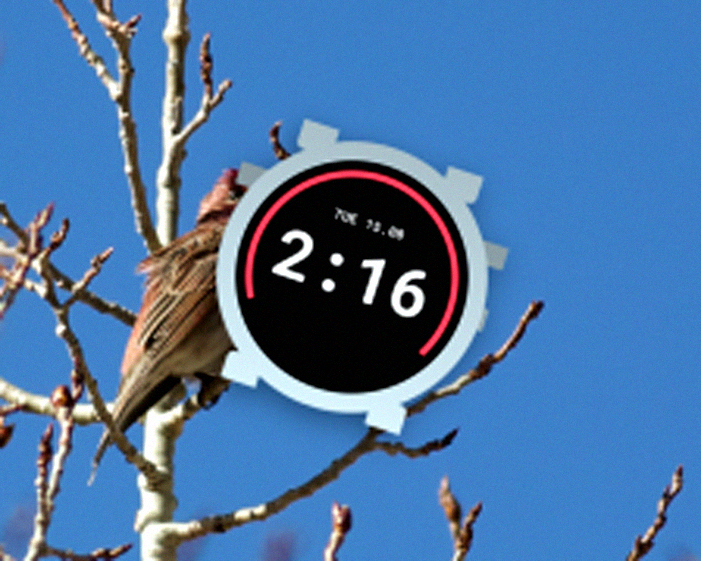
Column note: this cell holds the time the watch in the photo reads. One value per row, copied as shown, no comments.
2:16
